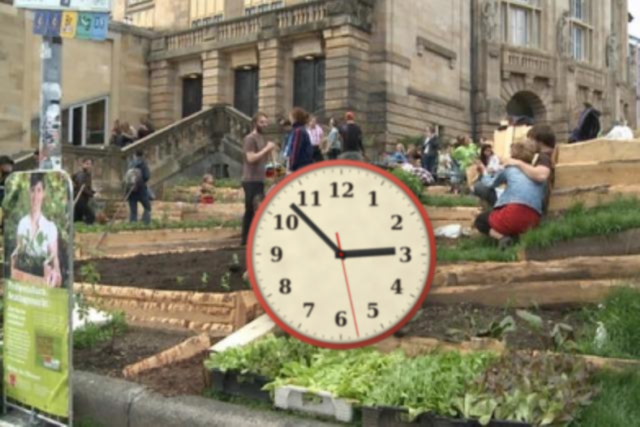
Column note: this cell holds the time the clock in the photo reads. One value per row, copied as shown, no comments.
2:52:28
